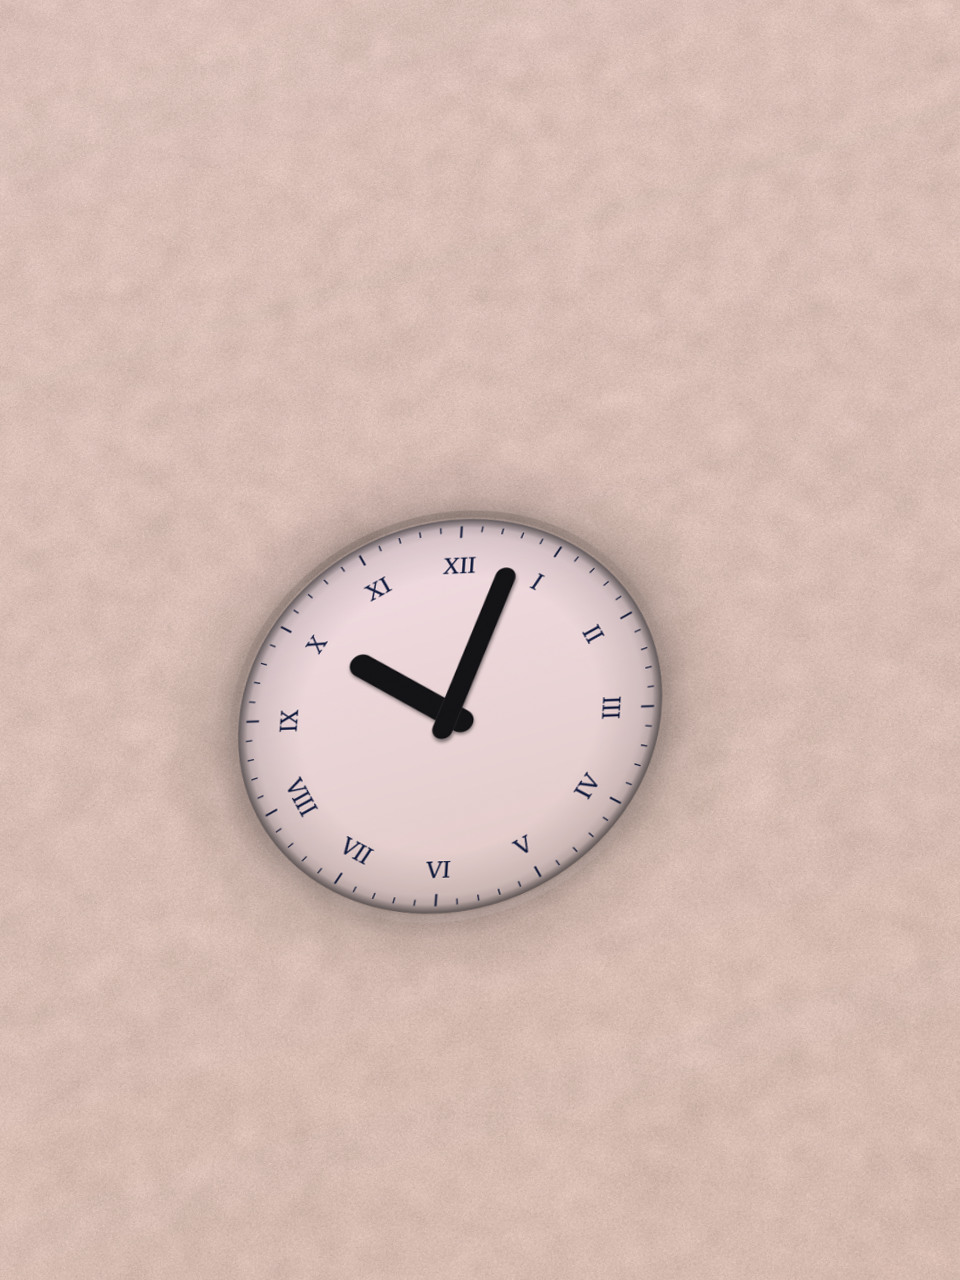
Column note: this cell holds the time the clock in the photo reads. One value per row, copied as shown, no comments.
10:03
